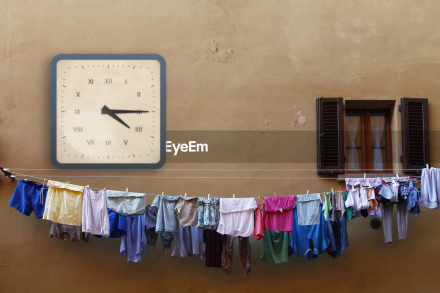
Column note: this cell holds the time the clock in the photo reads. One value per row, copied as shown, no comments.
4:15
